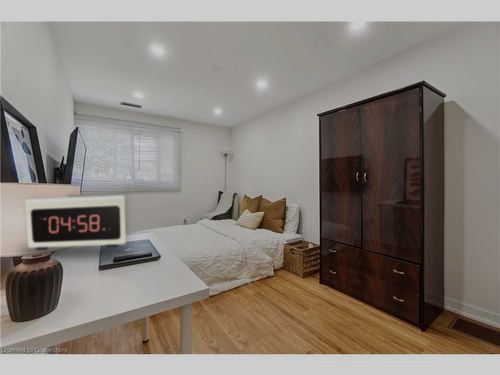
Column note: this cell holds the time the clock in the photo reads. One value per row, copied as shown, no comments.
4:58
